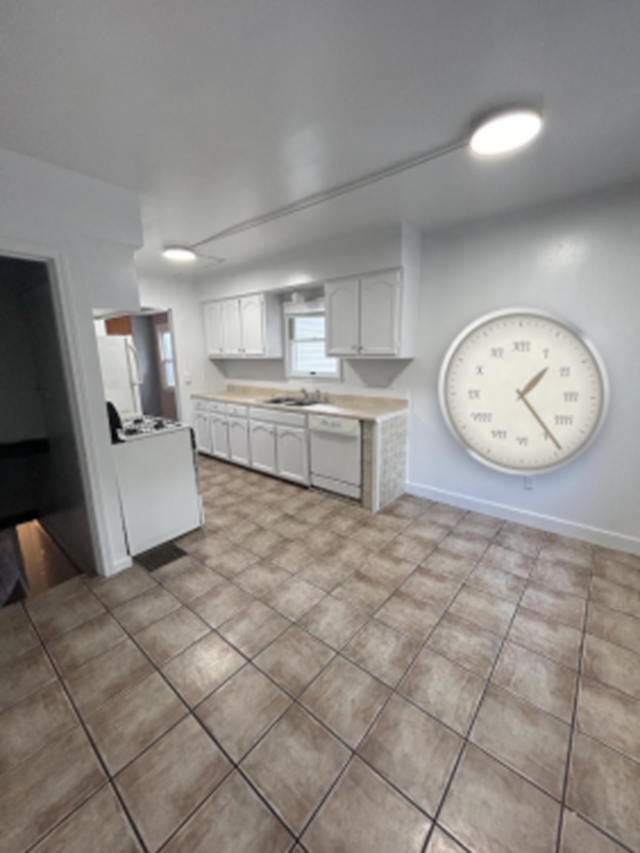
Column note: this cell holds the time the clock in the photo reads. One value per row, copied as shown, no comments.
1:24
